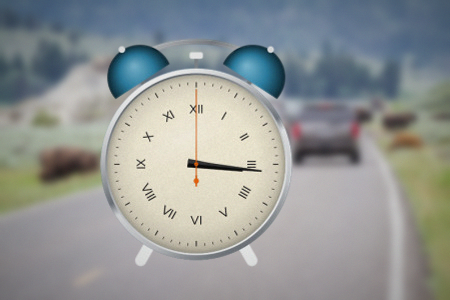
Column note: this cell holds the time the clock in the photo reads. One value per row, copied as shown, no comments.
3:16:00
